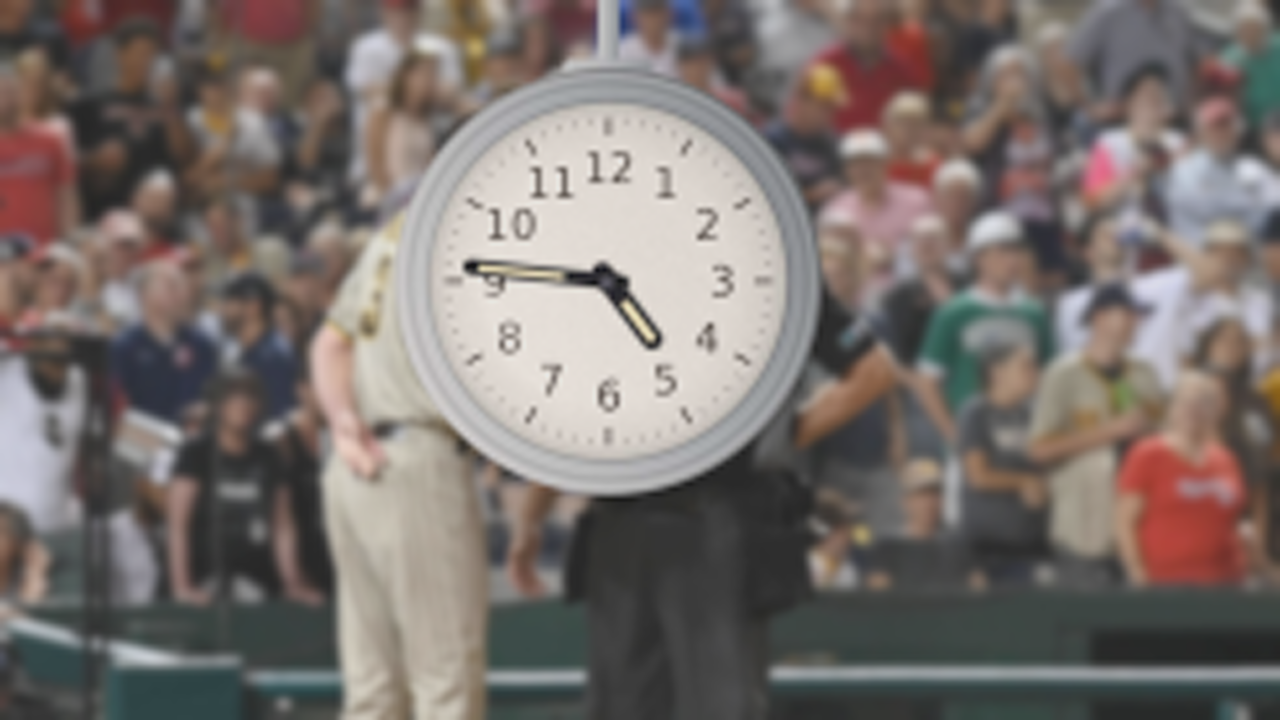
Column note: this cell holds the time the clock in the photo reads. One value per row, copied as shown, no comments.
4:46
